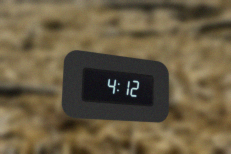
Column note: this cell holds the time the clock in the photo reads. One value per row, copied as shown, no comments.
4:12
